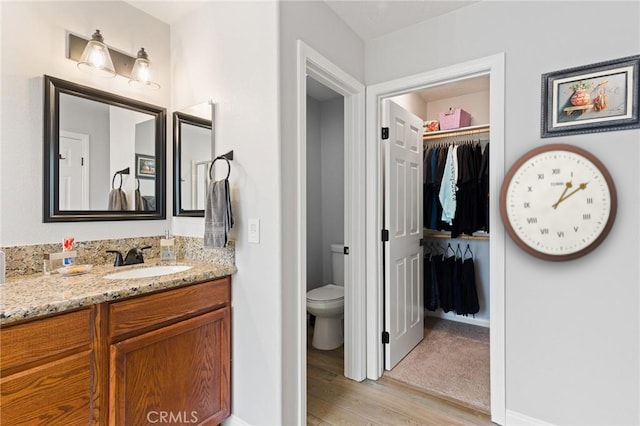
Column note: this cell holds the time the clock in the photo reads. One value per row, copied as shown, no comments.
1:10
